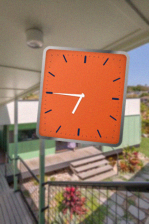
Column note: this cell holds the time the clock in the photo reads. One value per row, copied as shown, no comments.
6:45
